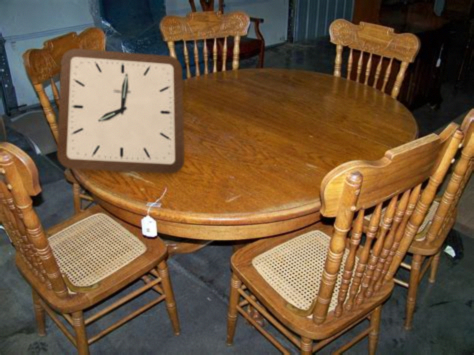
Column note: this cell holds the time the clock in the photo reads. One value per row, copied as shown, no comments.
8:01
